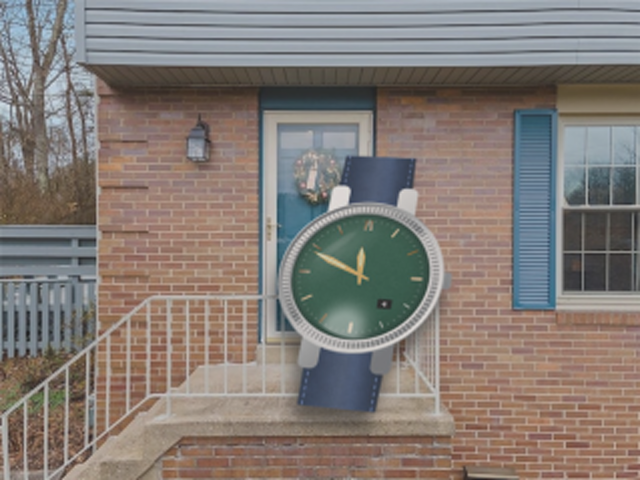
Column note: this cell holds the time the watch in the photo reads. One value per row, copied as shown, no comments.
11:49
